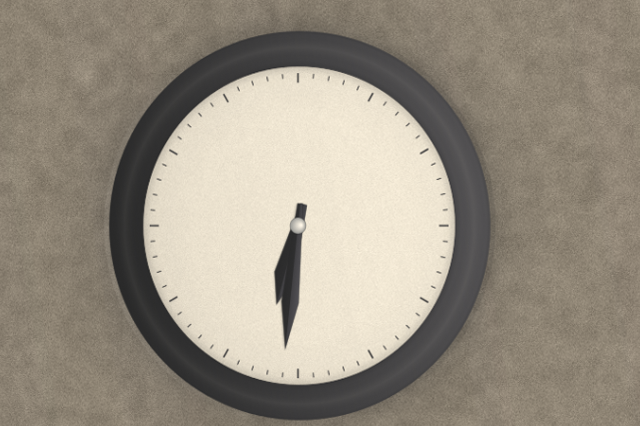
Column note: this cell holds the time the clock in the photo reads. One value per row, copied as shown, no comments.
6:31
